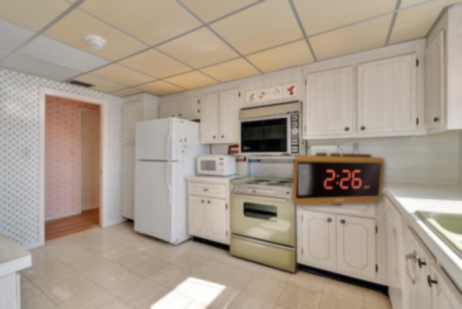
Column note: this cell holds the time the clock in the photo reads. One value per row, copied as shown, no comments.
2:26
